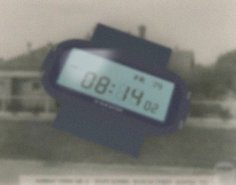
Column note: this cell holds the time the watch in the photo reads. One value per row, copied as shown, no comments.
8:14
